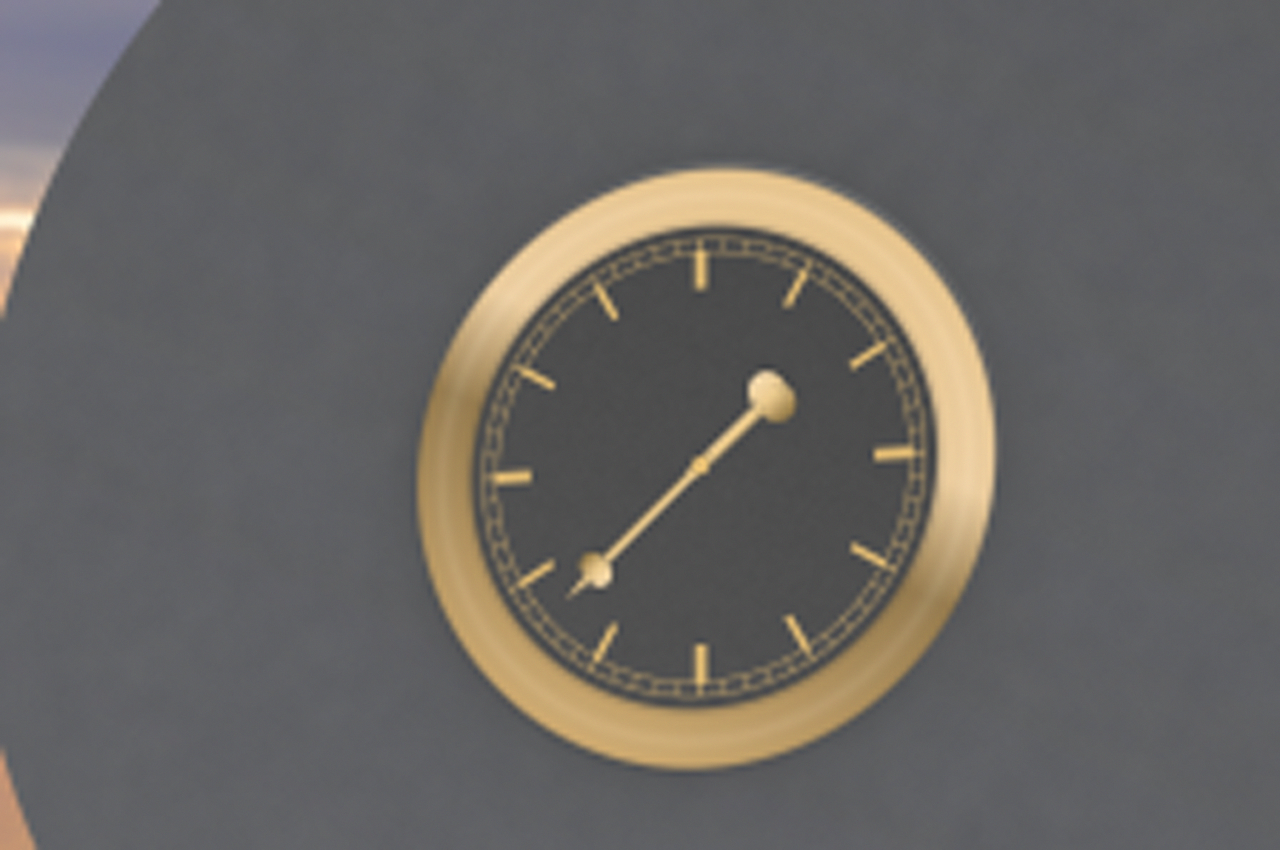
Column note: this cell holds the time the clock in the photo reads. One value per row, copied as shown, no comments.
1:38
